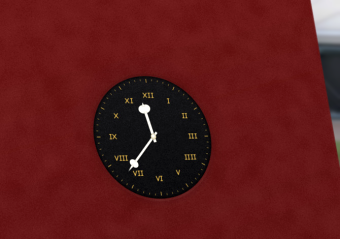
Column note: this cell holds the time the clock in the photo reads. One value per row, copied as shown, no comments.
11:37
